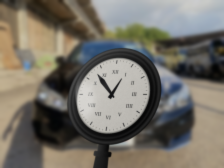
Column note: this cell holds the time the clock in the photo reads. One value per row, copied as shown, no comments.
12:53
